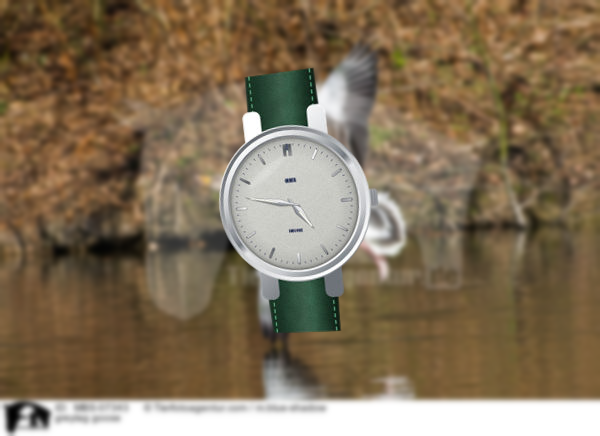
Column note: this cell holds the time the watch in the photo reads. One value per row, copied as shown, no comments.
4:47
